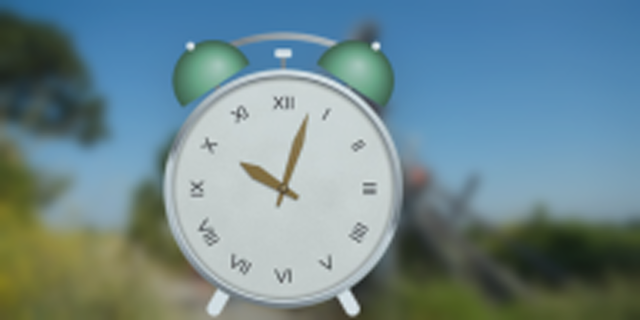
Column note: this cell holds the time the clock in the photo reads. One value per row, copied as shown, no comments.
10:03
